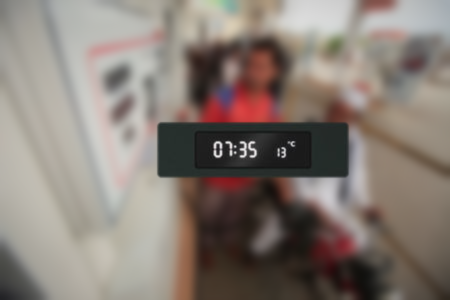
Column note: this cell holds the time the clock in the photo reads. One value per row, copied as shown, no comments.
7:35
